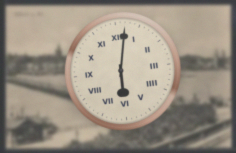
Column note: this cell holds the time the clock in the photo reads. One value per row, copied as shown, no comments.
6:02
